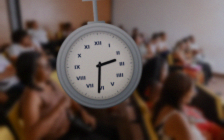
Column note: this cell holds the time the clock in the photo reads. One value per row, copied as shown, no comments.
2:31
